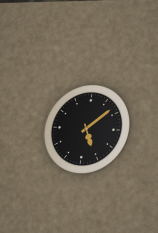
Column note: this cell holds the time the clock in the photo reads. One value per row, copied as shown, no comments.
5:08
